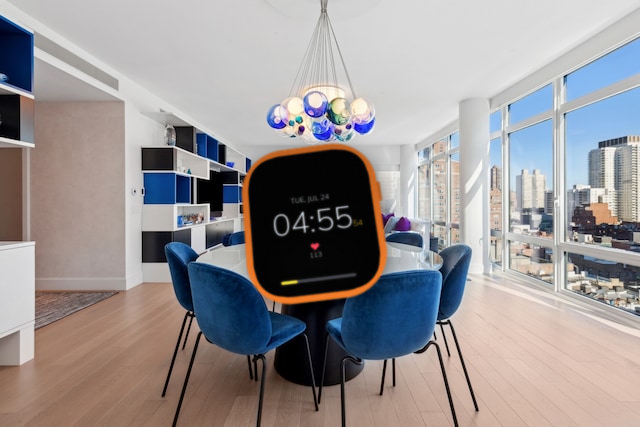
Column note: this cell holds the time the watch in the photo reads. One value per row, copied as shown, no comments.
4:55
